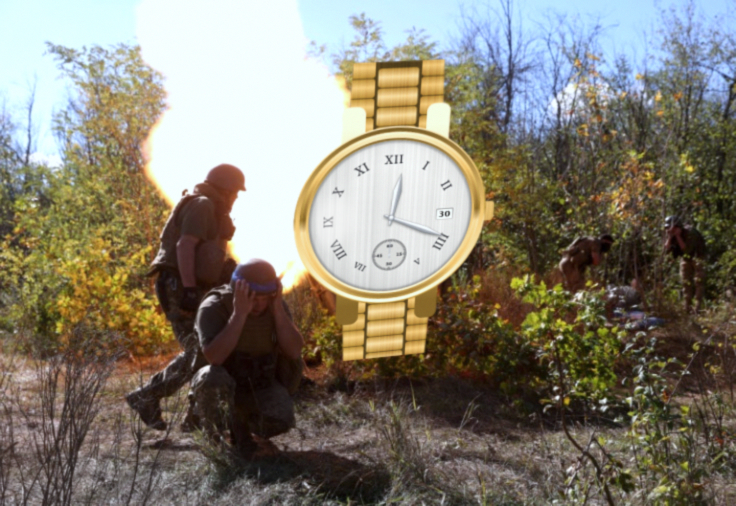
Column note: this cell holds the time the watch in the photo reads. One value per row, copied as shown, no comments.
12:19
